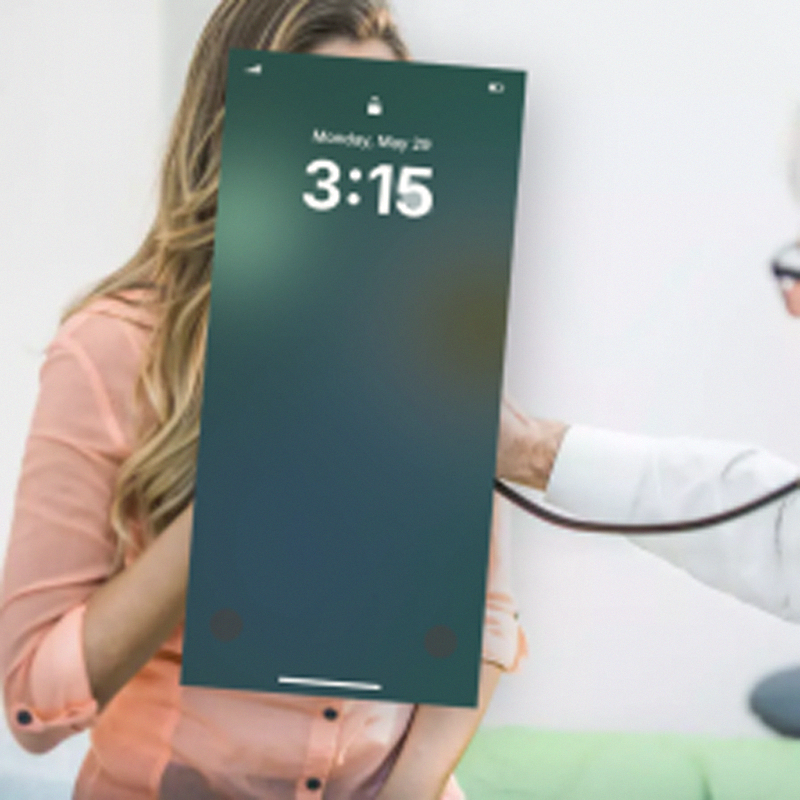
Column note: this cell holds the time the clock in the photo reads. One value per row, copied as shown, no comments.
3:15
